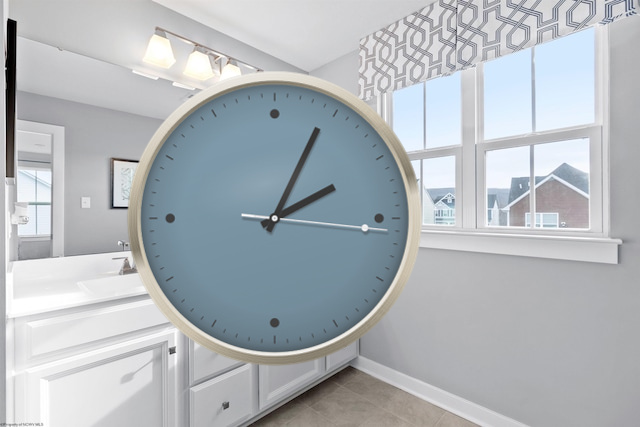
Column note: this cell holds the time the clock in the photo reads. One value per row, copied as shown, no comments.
2:04:16
